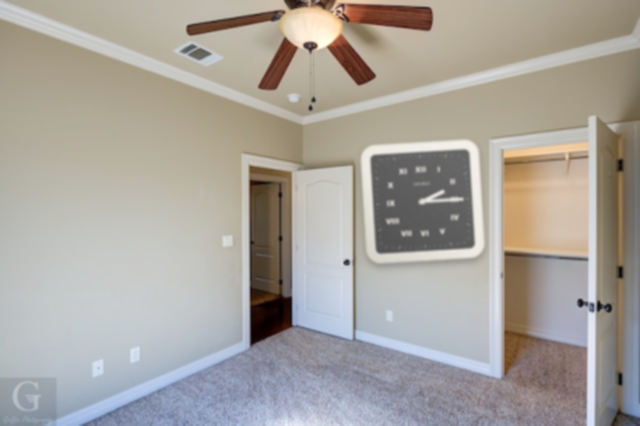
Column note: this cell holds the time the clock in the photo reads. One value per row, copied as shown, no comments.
2:15
